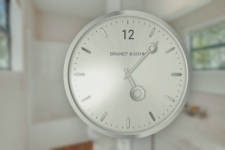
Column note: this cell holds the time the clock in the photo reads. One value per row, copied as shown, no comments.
5:07
